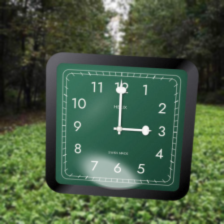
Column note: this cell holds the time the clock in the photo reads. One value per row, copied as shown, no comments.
3:00
